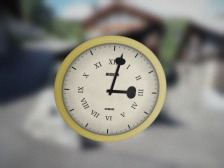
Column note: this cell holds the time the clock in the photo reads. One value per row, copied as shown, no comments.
3:02
